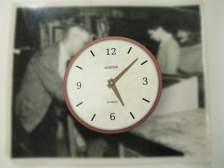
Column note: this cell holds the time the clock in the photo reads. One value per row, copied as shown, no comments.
5:08
